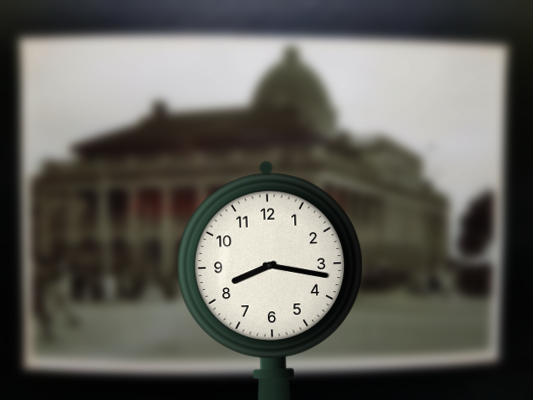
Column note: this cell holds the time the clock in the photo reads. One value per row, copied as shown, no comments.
8:17
